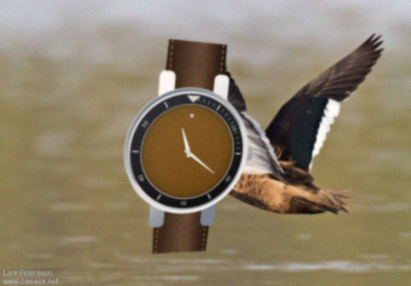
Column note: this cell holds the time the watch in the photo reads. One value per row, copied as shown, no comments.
11:21
